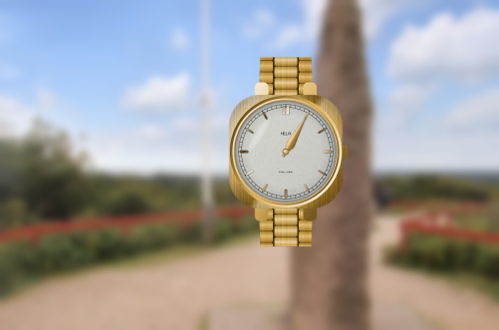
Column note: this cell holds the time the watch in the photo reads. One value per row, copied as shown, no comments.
1:05
